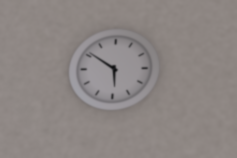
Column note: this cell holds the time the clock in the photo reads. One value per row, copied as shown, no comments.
5:51
